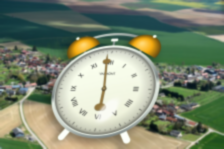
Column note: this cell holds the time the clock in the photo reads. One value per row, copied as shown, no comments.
5:59
